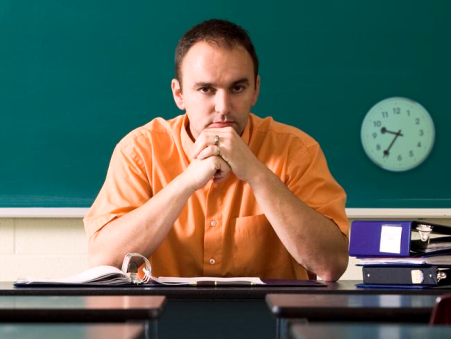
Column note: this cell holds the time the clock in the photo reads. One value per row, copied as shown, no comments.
9:36
